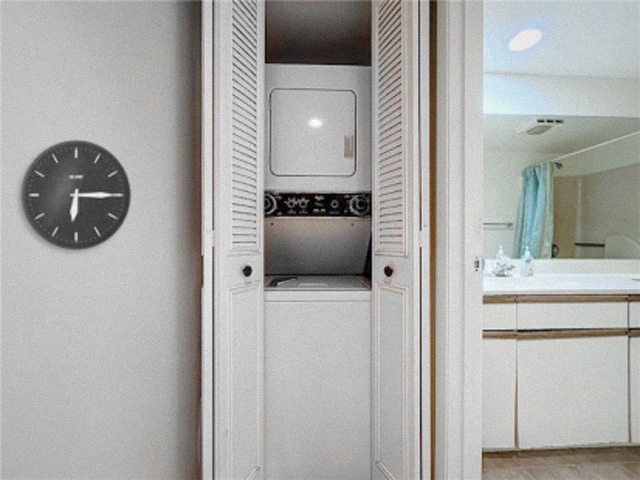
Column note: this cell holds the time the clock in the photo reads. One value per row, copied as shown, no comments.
6:15
